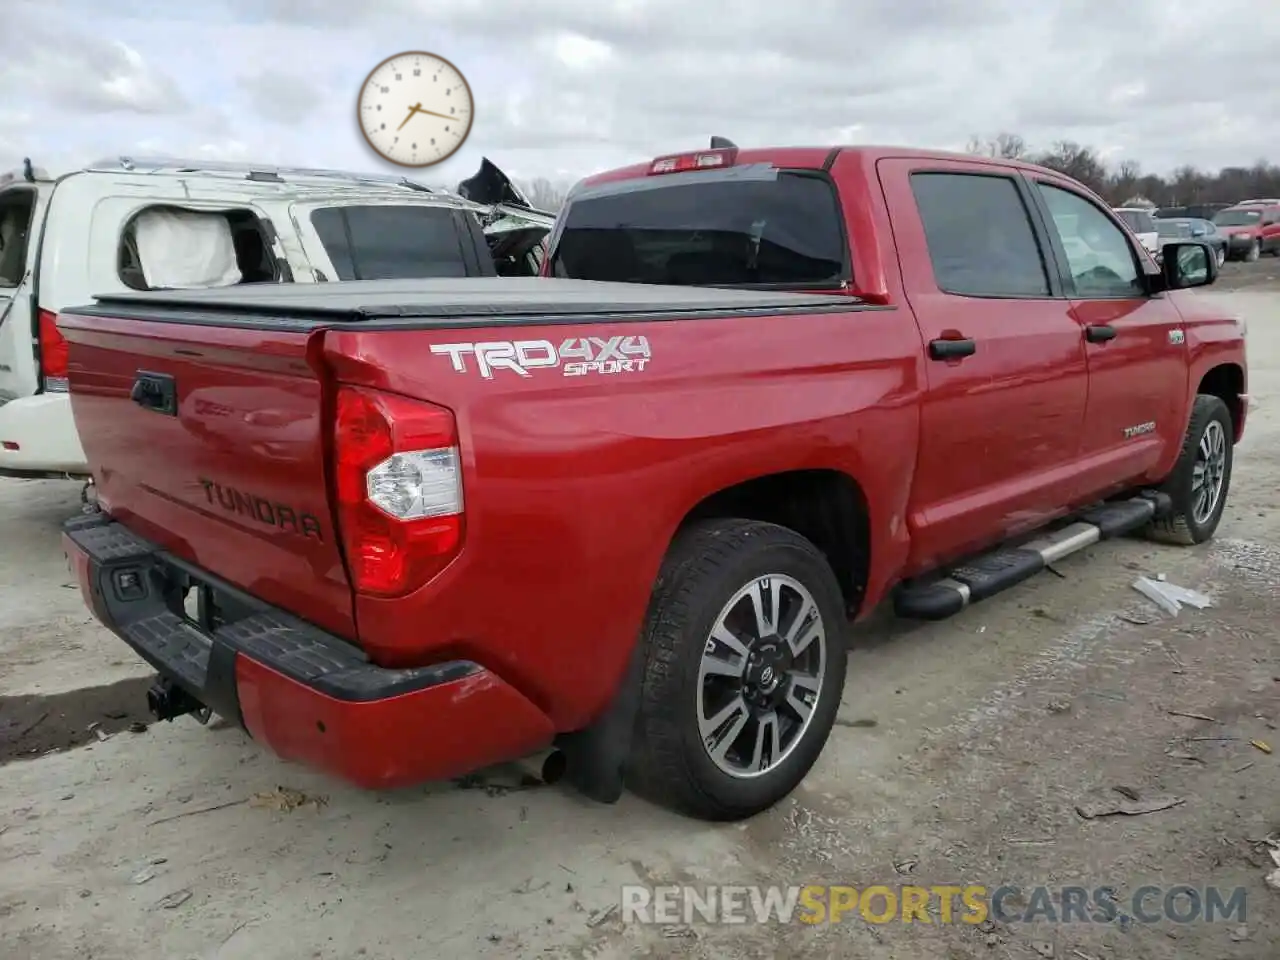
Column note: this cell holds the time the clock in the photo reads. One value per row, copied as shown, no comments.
7:17
